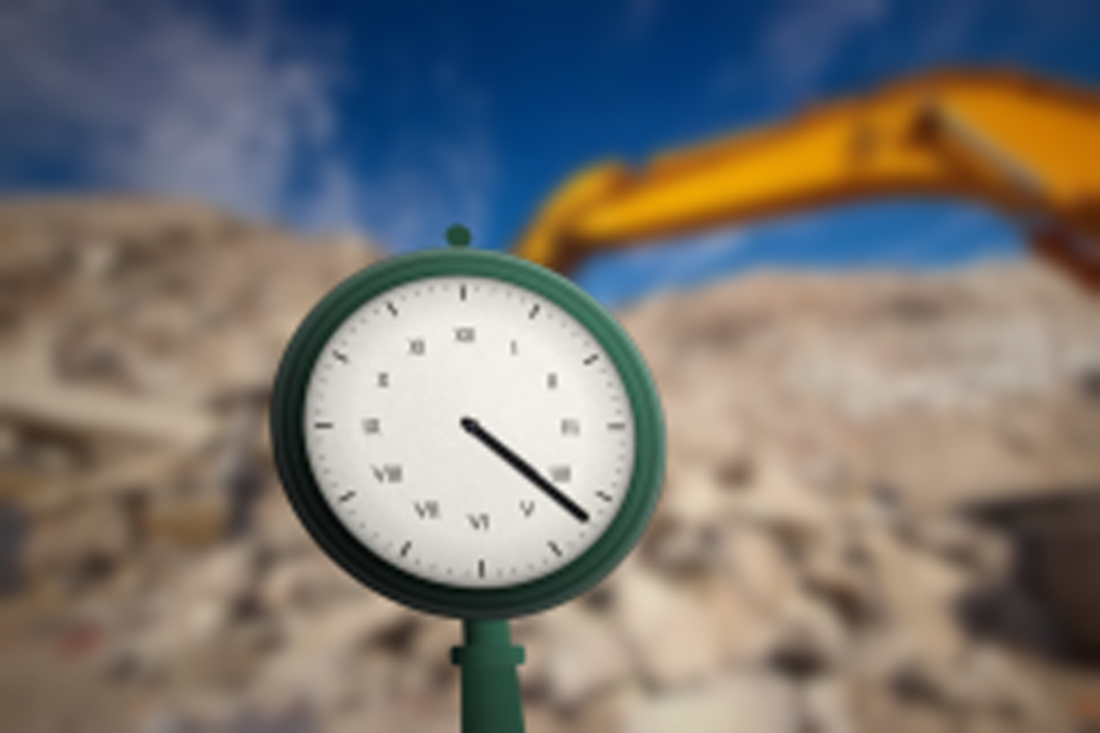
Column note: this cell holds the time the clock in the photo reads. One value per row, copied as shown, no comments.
4:22
